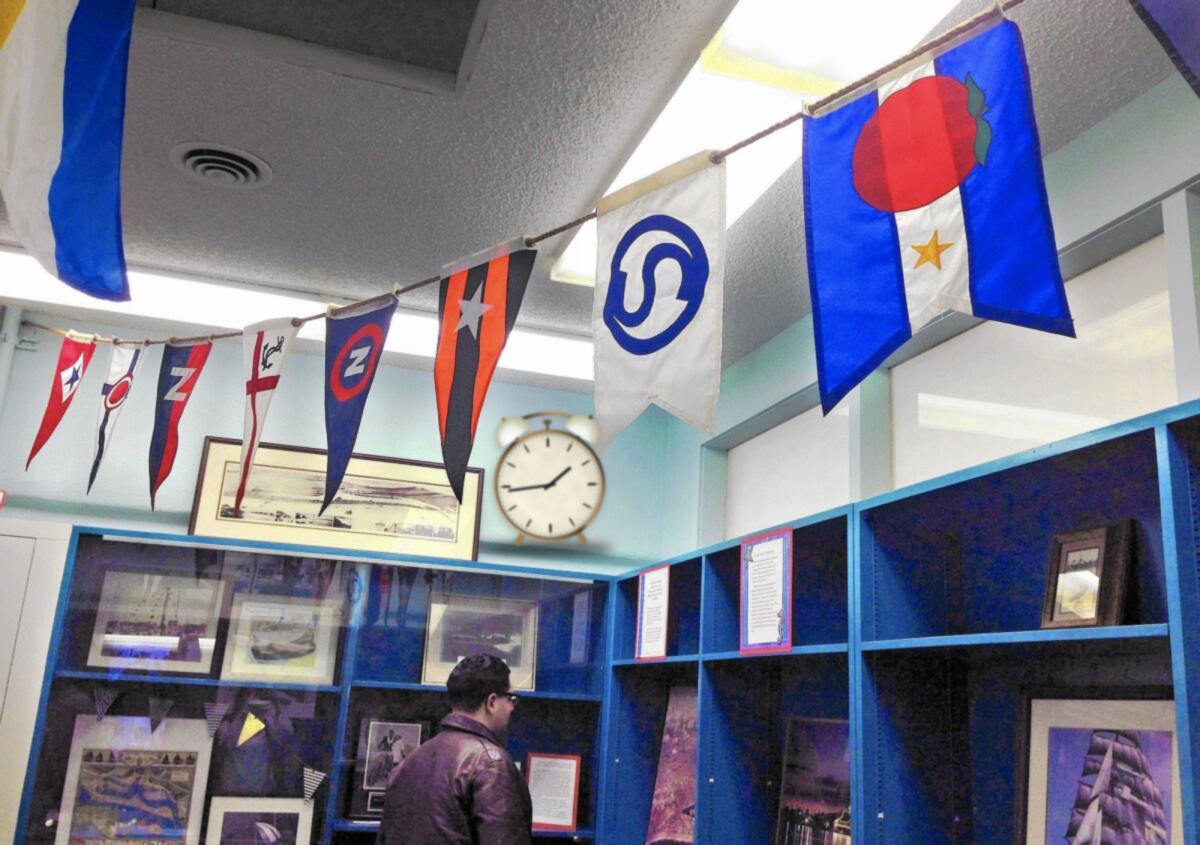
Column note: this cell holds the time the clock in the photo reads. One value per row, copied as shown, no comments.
1:44
